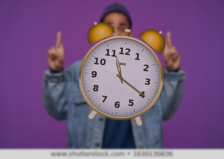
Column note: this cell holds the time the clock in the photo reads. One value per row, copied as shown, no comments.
11:20
